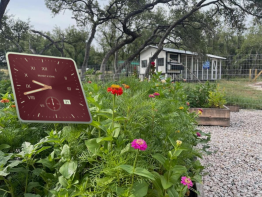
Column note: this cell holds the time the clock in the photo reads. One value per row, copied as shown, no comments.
9:42
